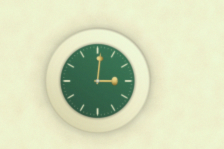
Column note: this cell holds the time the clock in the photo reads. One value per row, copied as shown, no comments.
3:01
